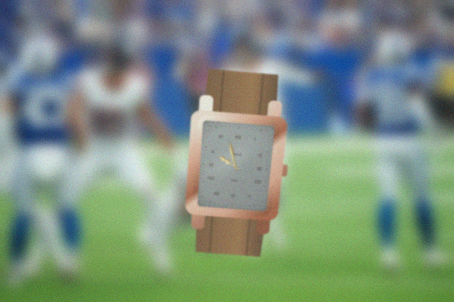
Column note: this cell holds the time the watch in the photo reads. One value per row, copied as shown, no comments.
9:57
